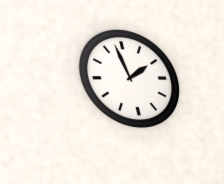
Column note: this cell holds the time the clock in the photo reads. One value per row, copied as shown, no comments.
1:58
